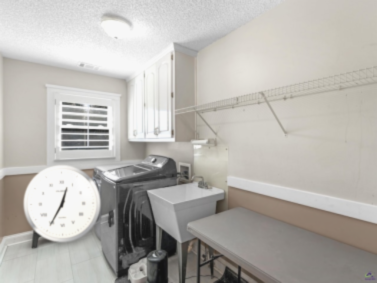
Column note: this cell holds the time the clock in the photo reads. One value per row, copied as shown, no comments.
12:35
